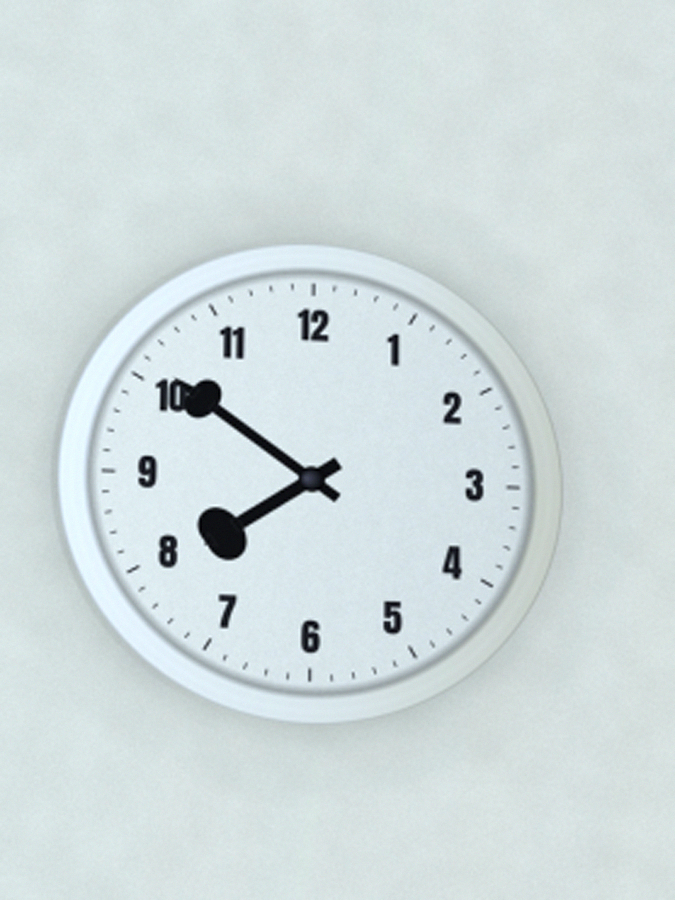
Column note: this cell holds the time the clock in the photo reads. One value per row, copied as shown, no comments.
7:51
